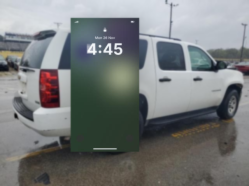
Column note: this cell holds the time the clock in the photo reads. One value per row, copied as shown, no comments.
4:45
